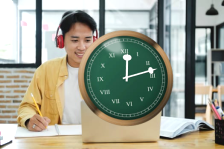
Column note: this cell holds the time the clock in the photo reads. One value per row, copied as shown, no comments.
12:13
